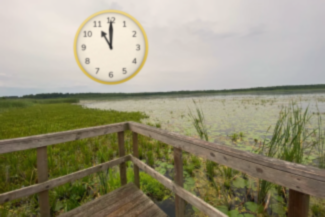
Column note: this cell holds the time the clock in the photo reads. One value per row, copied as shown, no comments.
11:00
